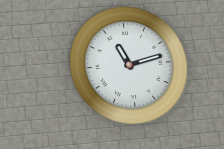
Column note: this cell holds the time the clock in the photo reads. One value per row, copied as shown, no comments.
11:13
